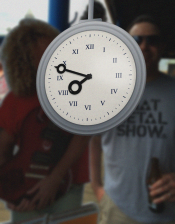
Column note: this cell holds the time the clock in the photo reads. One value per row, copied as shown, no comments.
7:48
